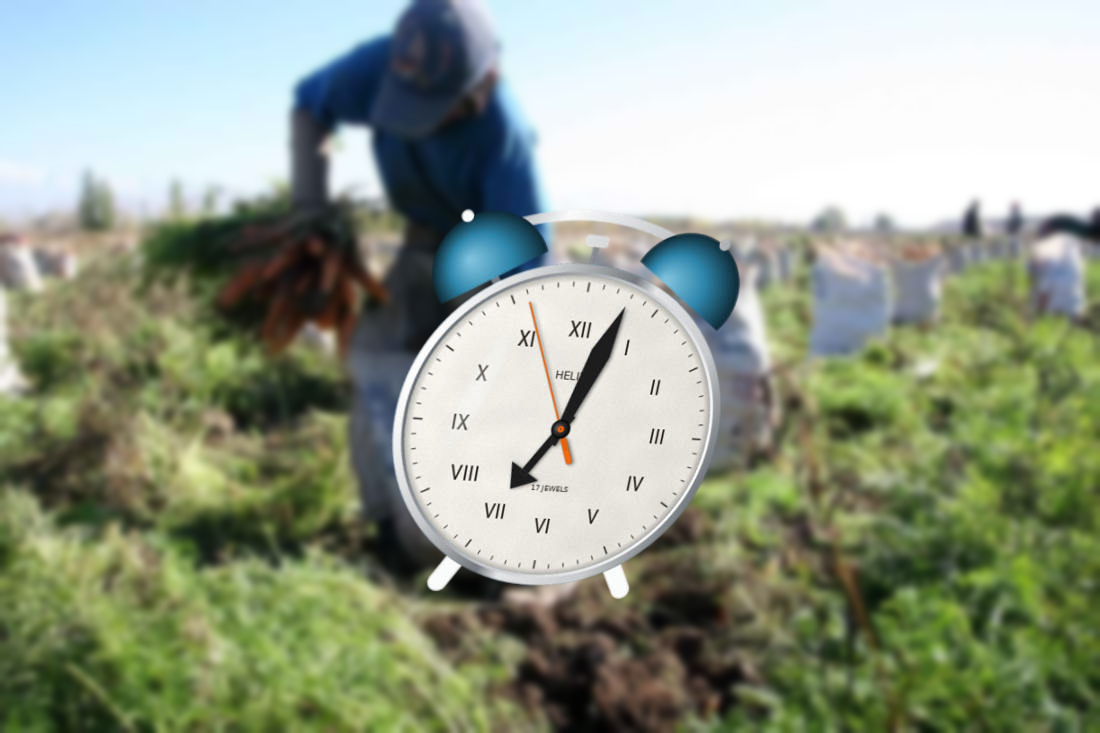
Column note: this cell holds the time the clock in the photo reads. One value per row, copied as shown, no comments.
7:02:56
